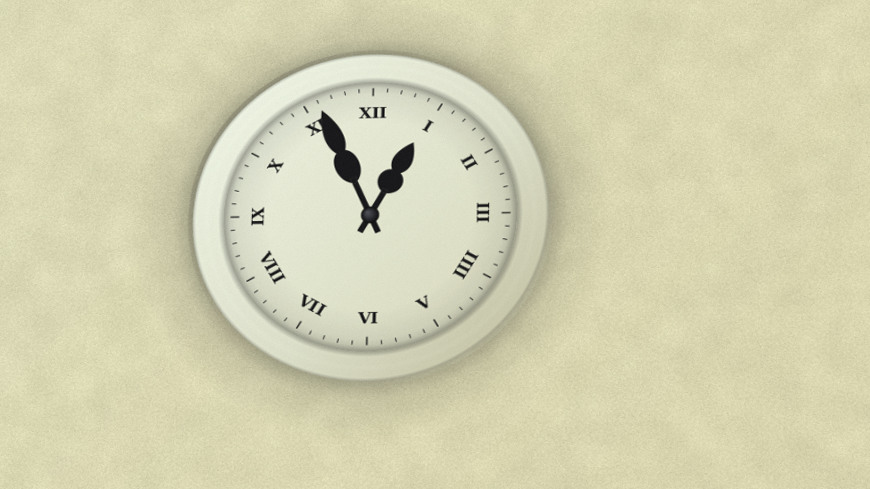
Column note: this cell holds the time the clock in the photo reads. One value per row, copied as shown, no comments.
12:56
